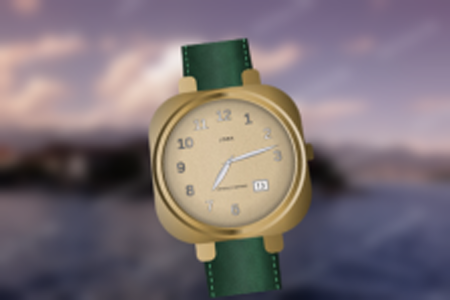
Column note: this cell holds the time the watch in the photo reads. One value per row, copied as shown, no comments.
7:13
